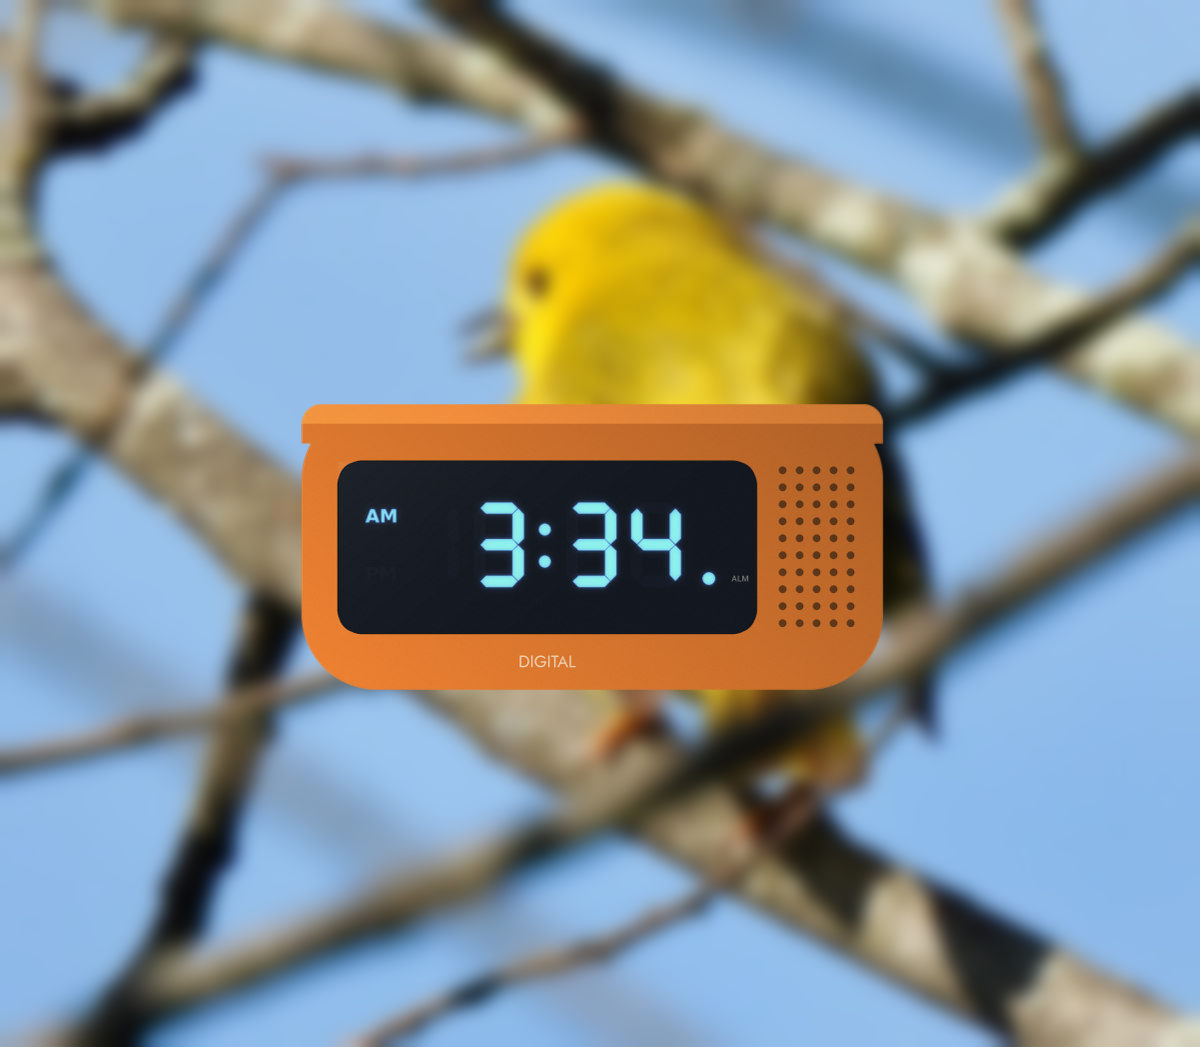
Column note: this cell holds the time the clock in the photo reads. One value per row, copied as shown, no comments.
3:34
